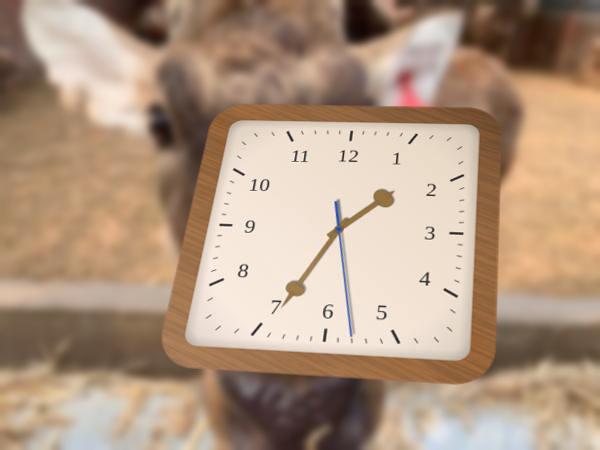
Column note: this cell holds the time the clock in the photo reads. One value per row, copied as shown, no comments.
1:34:28
